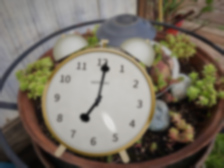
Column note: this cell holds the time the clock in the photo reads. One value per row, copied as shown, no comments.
7:01
